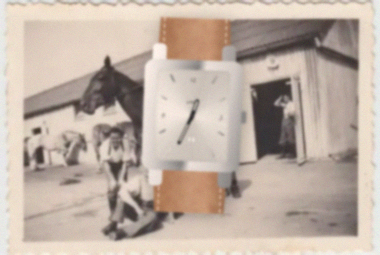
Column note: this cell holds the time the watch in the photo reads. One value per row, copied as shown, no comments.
12:34
